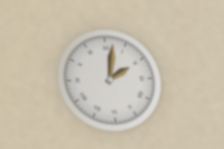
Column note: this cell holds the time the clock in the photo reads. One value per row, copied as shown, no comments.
2:02
